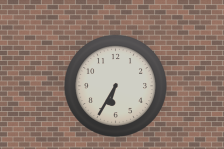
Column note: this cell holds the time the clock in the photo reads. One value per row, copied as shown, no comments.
6:35
